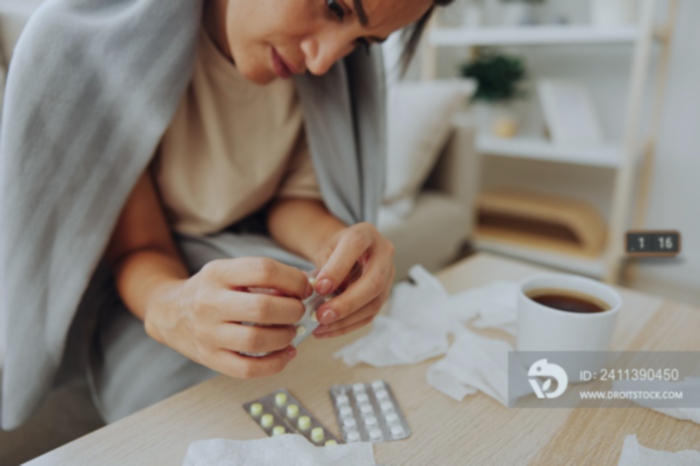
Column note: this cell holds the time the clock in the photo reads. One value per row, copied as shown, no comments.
1:16
